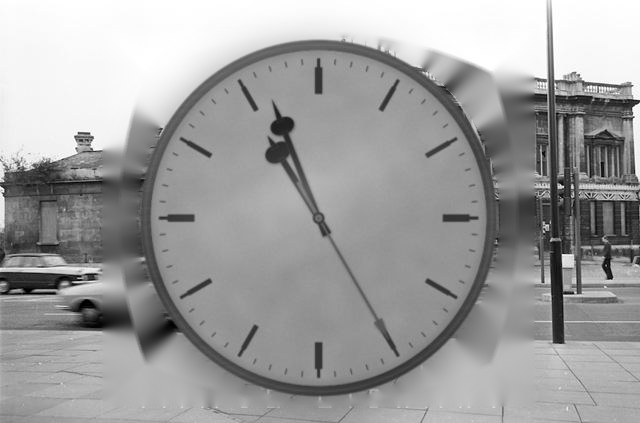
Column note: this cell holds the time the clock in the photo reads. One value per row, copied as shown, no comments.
10:56:25
